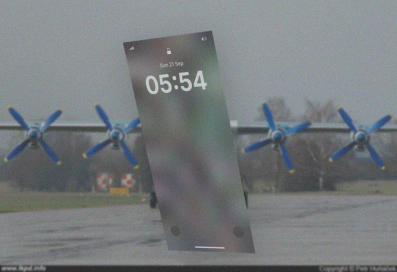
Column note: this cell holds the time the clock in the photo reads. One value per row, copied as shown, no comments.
5:54
